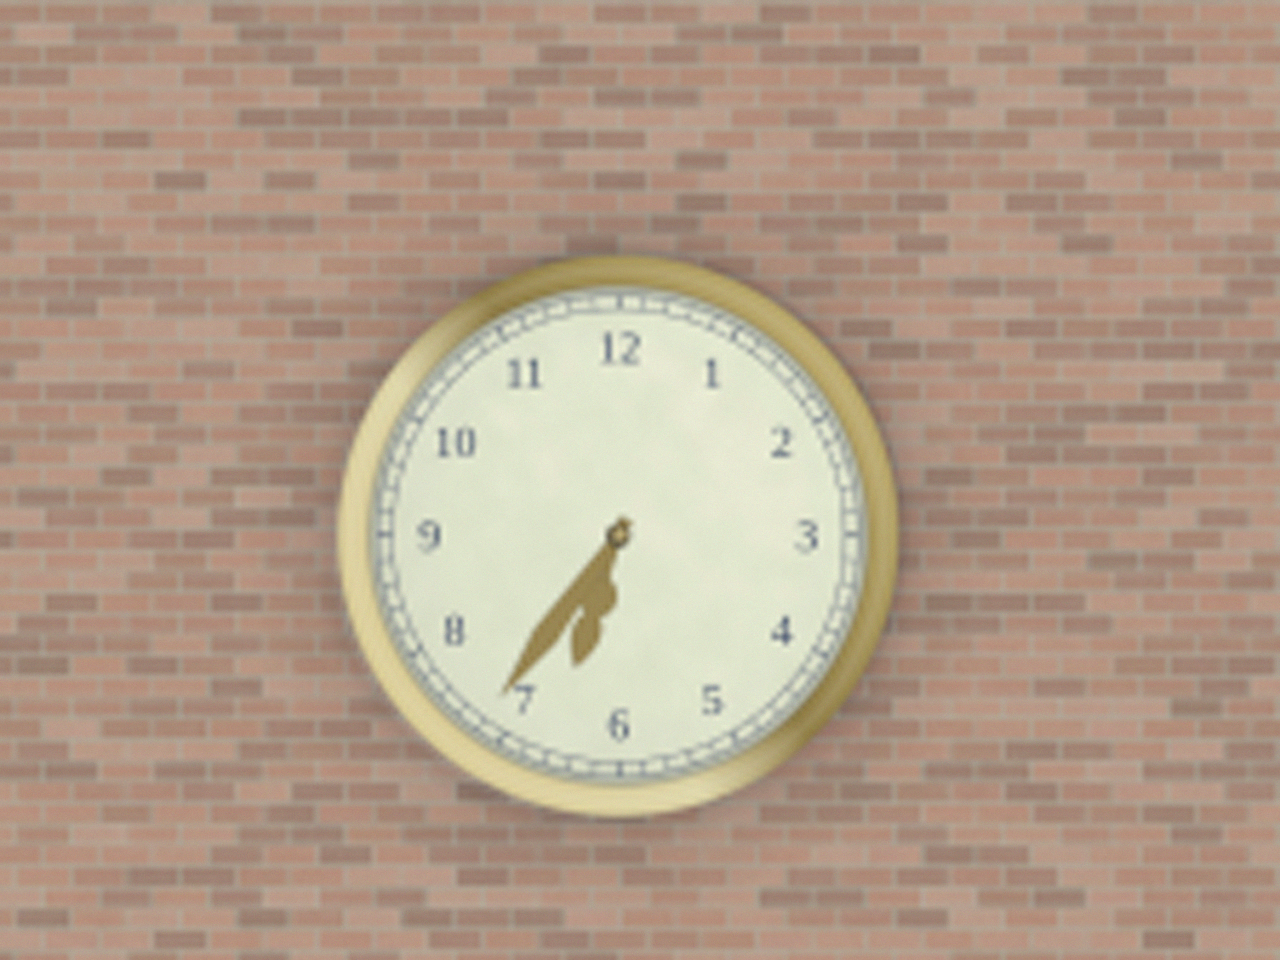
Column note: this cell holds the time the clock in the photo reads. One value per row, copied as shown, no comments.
6:36
